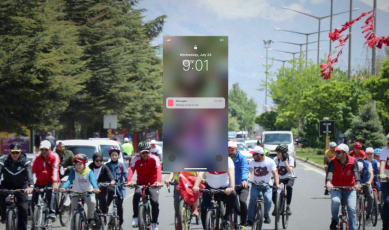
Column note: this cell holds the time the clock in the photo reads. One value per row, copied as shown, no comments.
9:01
